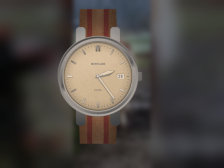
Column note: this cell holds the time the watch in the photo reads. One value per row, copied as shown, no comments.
2:24
